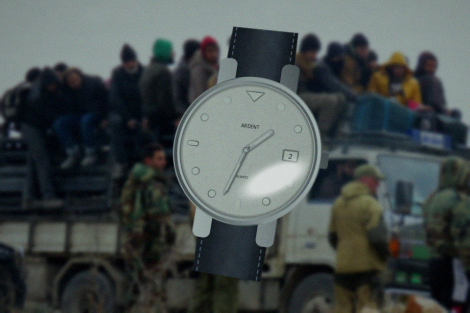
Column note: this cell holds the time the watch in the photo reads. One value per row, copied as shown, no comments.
1:33
